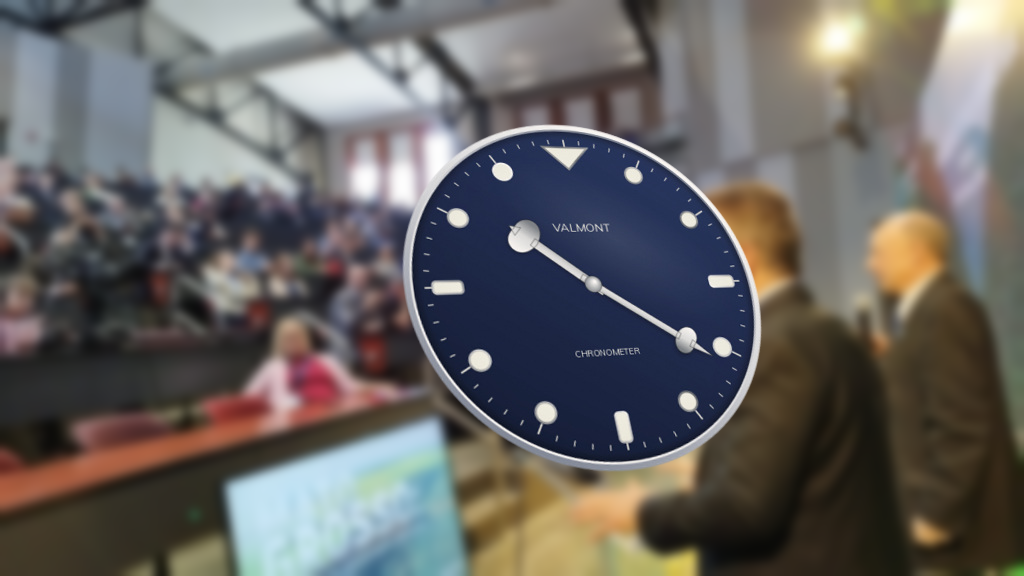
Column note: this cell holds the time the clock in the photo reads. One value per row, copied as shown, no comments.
10:21
